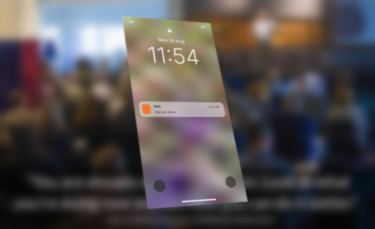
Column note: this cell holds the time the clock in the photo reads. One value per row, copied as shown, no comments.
11:54
